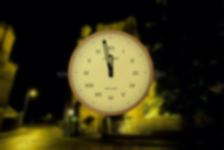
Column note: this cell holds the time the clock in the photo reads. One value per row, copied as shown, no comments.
11:58
